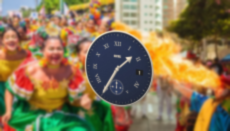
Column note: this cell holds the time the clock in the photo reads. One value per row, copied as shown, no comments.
1:35
